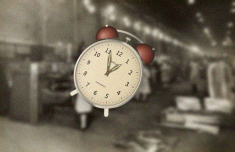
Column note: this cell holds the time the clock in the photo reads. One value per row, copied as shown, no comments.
12:56
